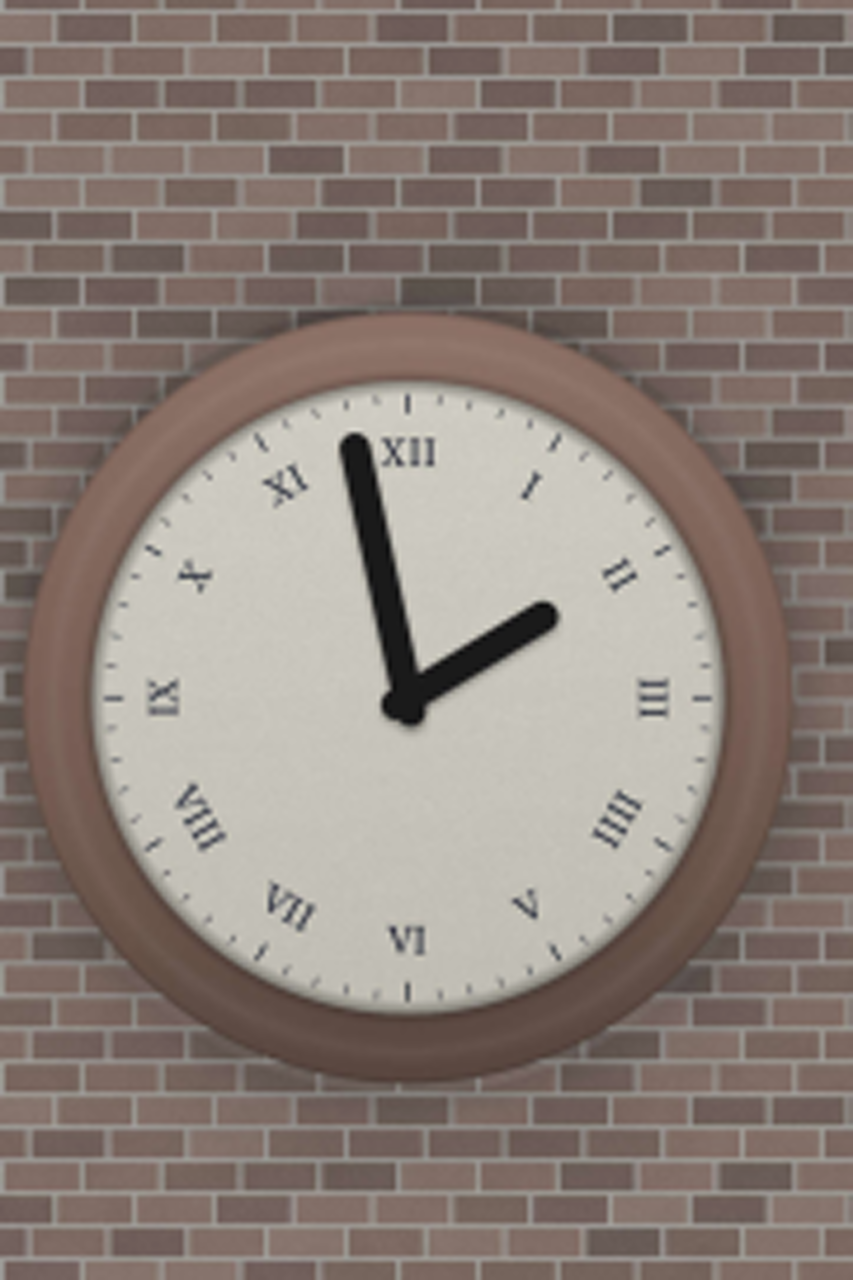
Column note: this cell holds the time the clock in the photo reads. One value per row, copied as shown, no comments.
1:58
